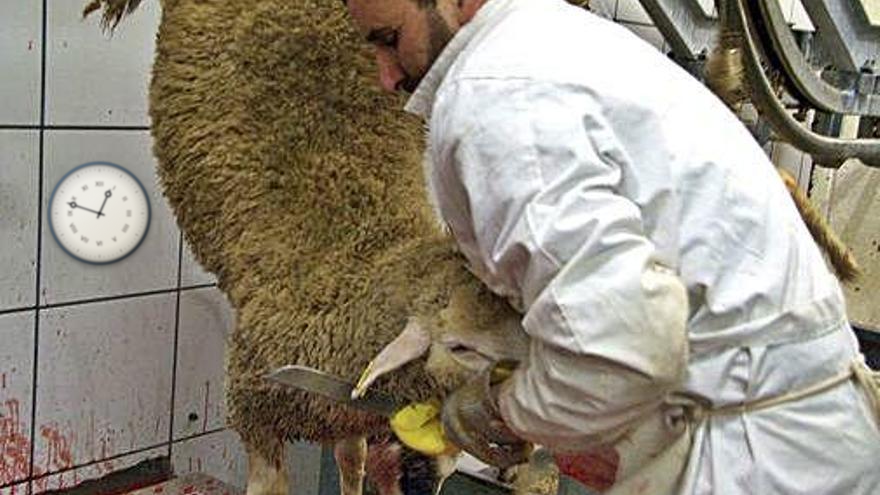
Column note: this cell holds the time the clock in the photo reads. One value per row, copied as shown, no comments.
12:48
